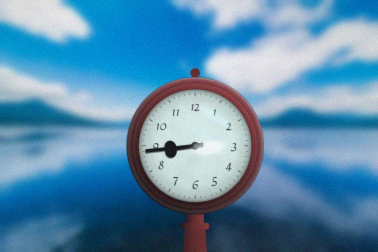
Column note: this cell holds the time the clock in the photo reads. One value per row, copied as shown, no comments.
8:44
